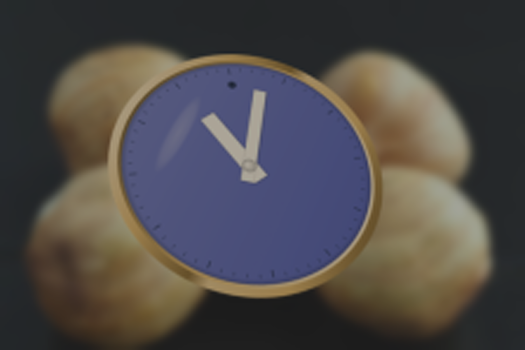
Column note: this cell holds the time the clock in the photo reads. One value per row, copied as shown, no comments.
11:03
